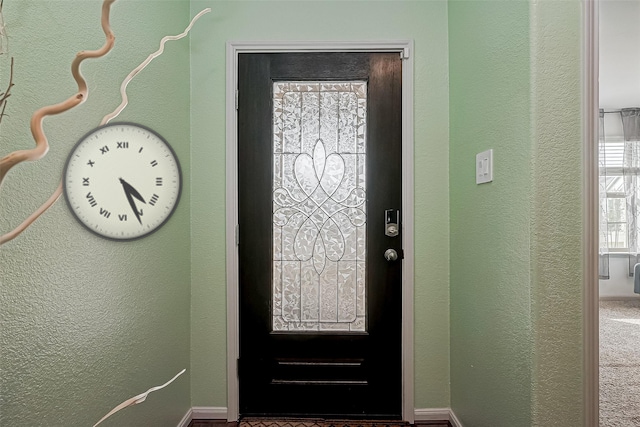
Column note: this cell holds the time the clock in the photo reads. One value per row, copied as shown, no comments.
4:26
